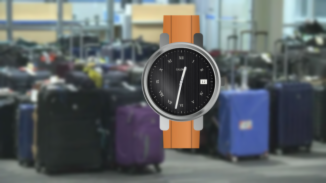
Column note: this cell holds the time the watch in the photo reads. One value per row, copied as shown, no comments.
12:32
